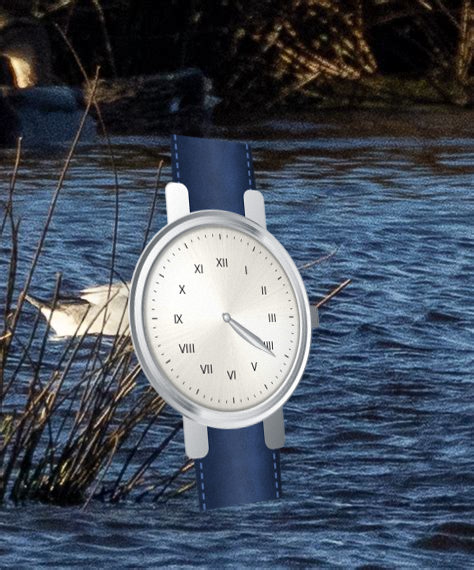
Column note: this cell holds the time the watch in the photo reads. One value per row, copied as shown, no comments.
4:21
